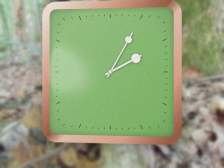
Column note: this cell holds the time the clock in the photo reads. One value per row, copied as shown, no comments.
2:05
